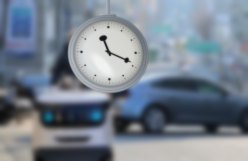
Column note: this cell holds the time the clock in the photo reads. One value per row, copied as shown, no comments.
11:19
